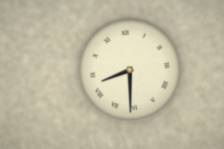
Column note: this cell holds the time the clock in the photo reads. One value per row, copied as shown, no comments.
8:31
